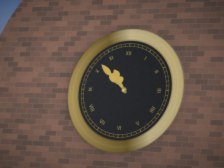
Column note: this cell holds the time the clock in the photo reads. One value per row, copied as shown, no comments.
10:52
